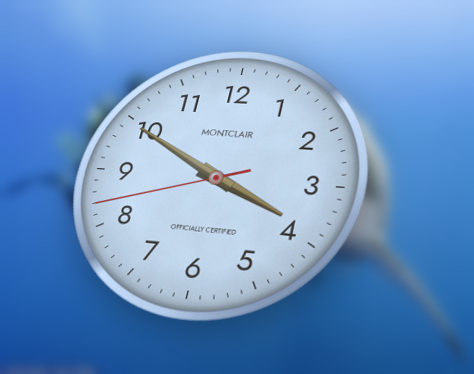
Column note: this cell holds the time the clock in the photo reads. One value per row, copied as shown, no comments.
3:49:42
